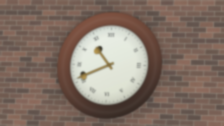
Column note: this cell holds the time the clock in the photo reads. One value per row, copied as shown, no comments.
10:41
